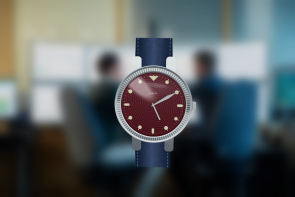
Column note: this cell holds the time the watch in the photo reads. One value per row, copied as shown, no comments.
5:10
